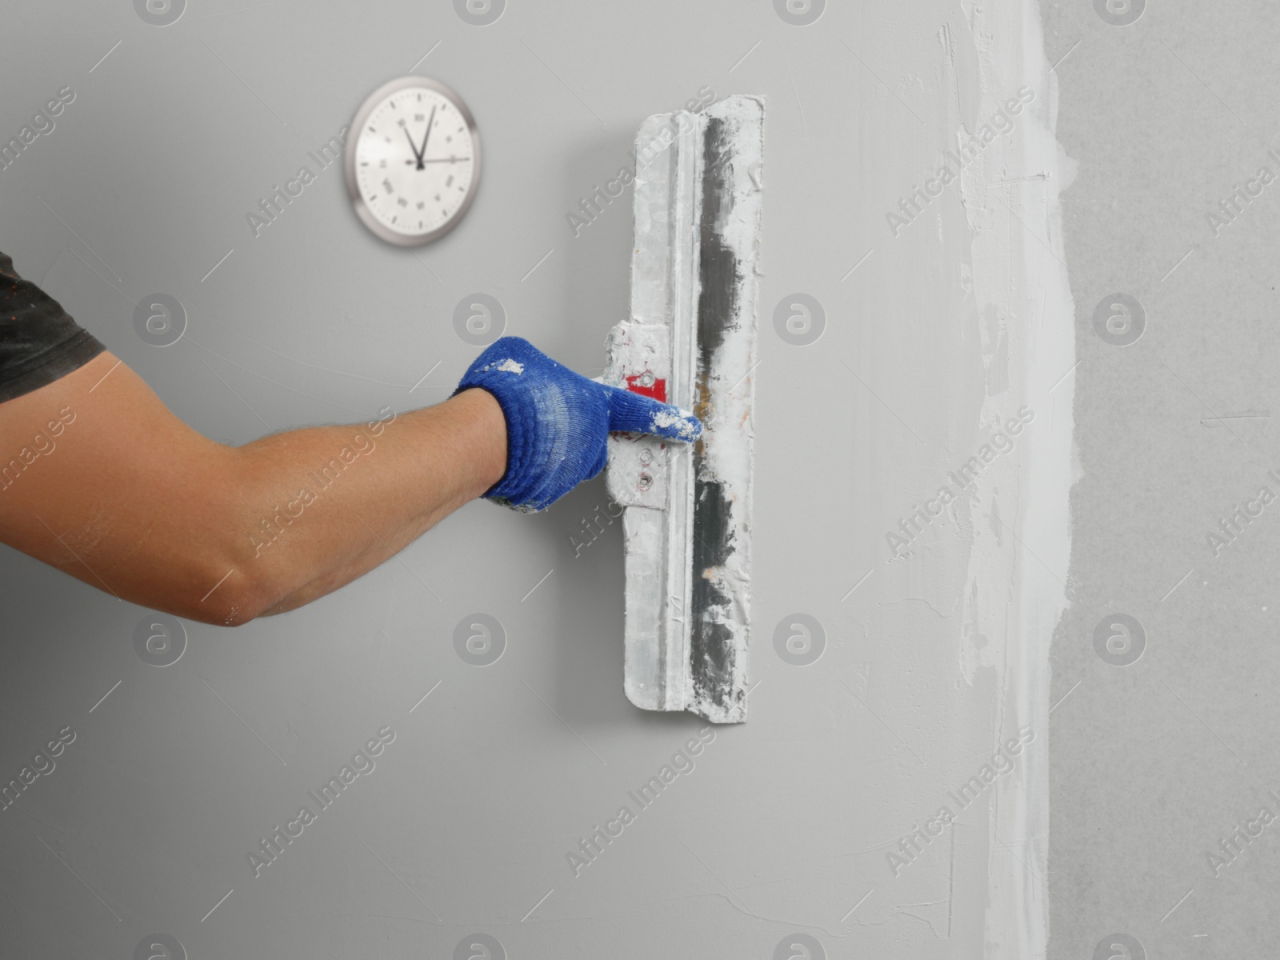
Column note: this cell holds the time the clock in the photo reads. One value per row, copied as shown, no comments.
11:03:15
